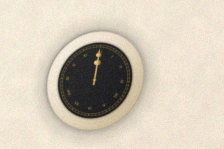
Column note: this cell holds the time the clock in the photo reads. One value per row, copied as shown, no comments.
12:00
